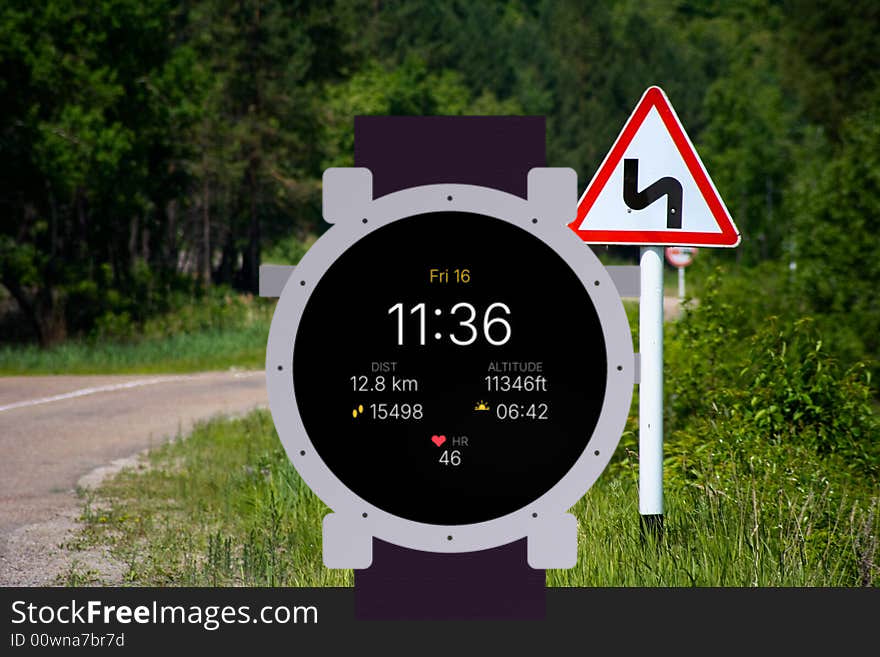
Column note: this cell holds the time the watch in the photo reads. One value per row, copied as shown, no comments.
11:36
